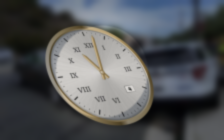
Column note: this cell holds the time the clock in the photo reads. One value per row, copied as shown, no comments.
11:02
